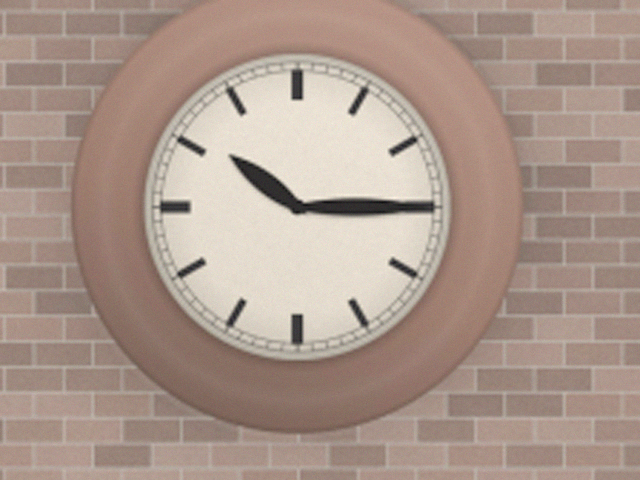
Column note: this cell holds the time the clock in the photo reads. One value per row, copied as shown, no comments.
10:15
